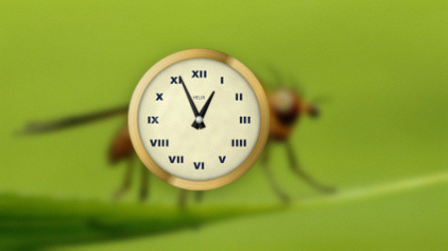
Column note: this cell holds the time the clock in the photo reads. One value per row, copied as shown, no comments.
12:56
